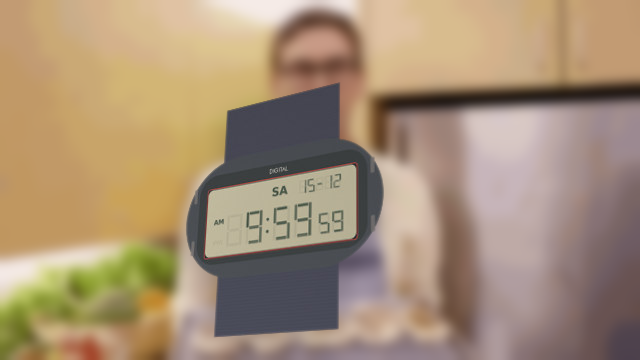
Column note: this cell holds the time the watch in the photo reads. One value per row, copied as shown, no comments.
9:59:59
